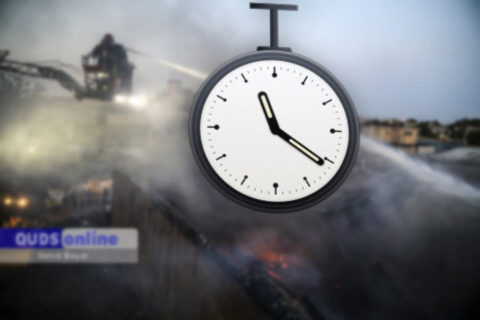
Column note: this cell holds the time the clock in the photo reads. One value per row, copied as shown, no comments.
11:21
